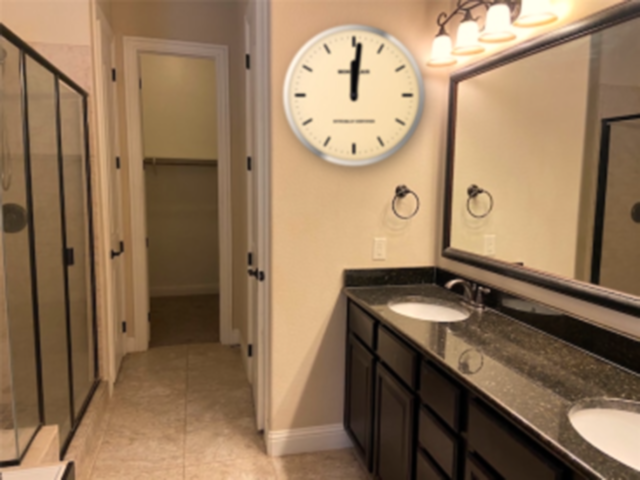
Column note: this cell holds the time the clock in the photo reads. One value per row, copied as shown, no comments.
12:01
